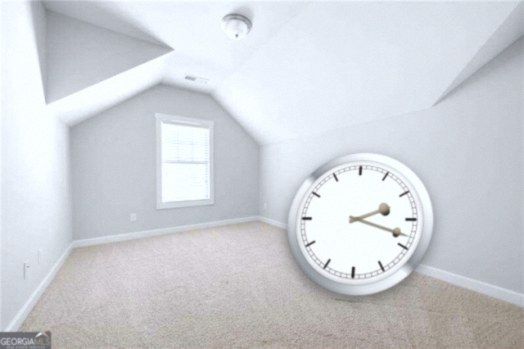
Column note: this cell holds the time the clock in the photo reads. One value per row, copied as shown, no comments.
2:18
